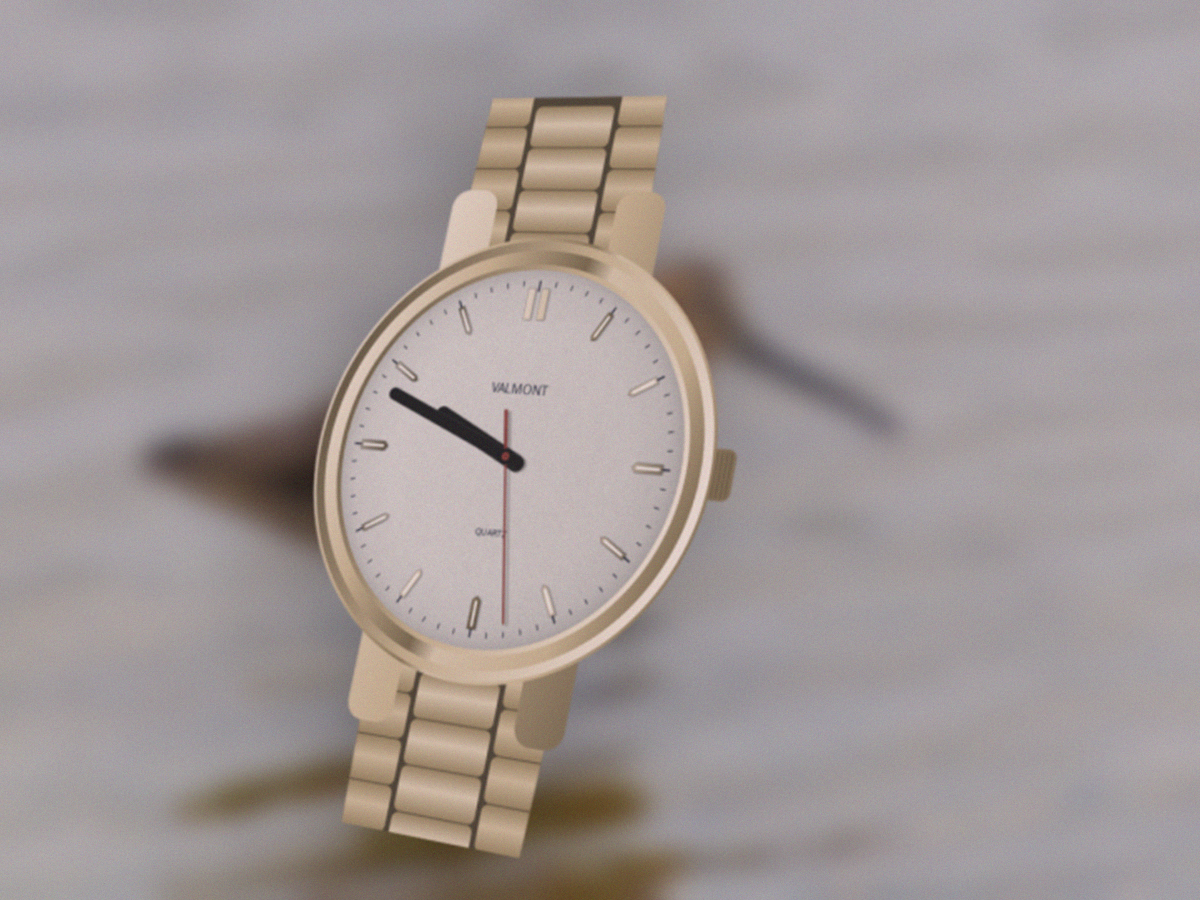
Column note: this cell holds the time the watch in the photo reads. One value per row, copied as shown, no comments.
9:48:28
